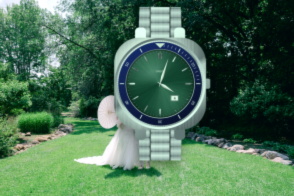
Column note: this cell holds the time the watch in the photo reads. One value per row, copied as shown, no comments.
4:03
